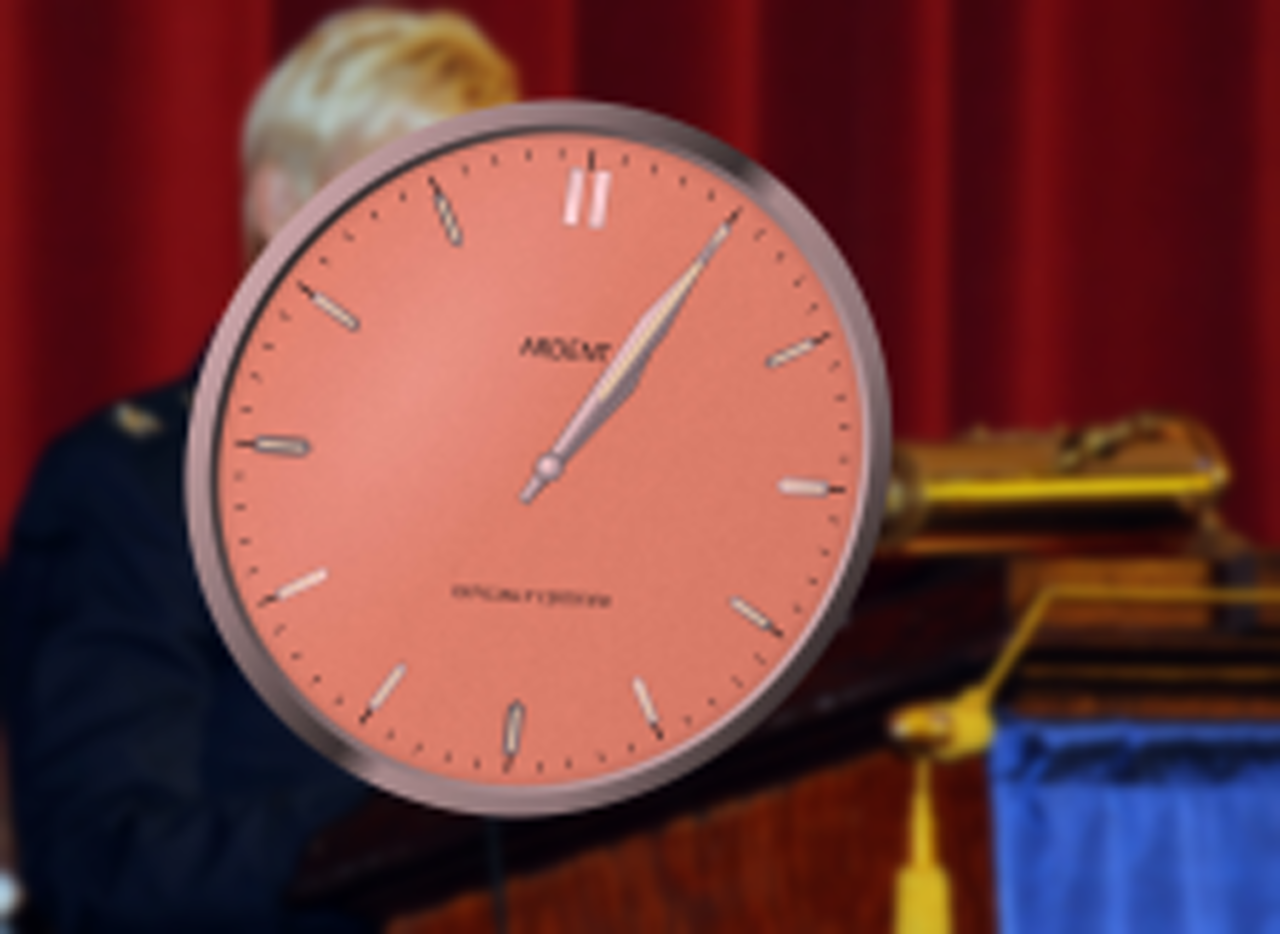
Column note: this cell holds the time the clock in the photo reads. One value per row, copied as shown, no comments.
1:05
